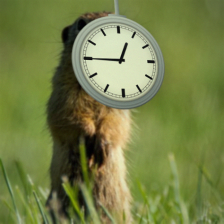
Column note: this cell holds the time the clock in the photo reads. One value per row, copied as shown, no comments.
12:45
